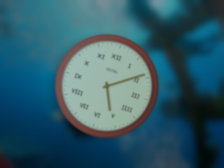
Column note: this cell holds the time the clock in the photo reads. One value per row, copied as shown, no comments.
5:09
